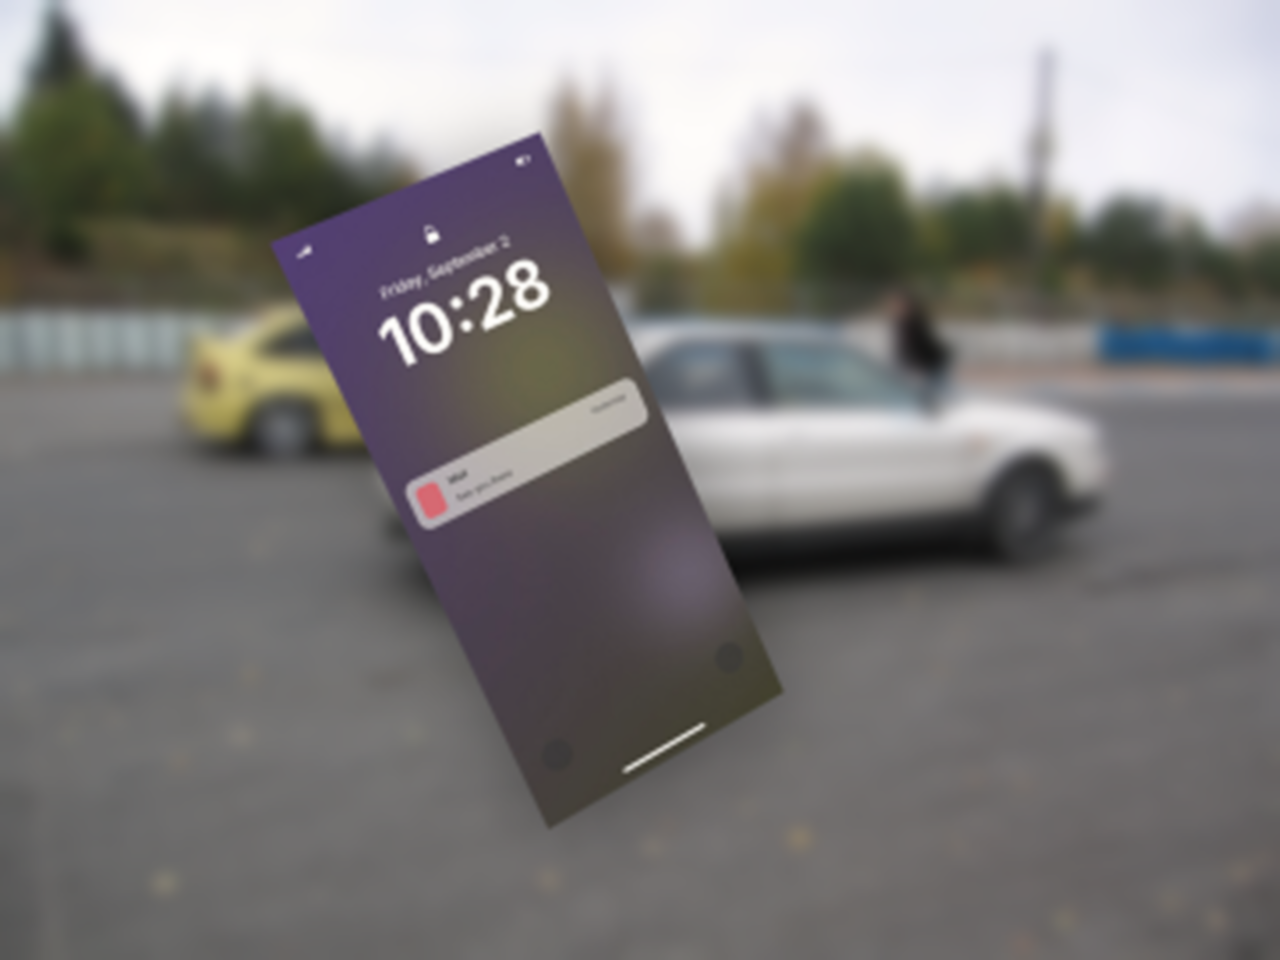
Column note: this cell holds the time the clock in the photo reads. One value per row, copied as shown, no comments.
10:28
